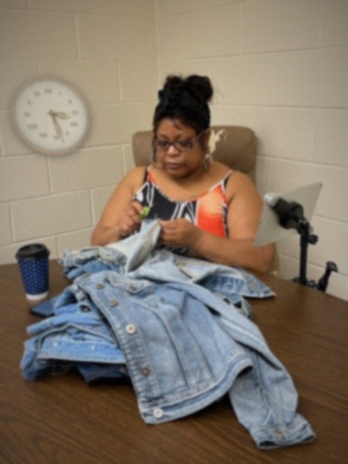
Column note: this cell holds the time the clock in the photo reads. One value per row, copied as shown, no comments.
3:28
